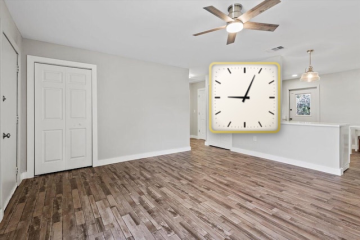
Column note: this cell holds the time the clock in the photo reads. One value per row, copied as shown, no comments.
9:04
